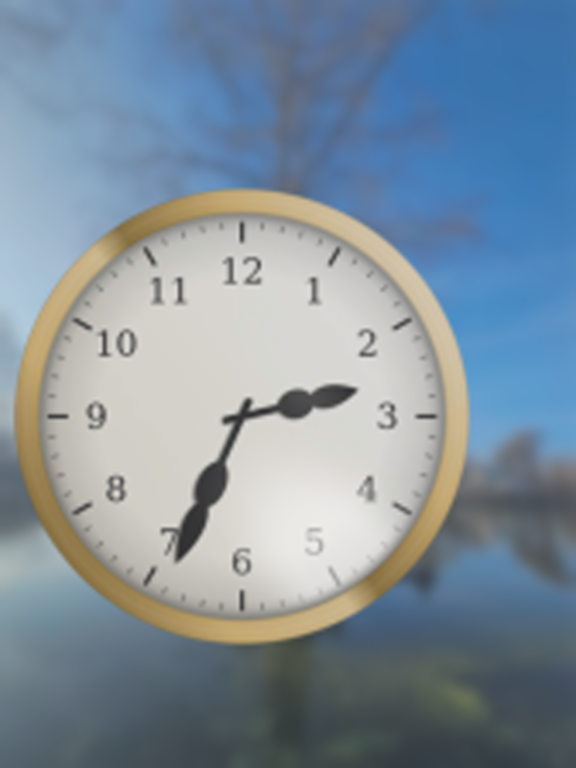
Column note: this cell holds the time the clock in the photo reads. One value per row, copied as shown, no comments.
2:34
